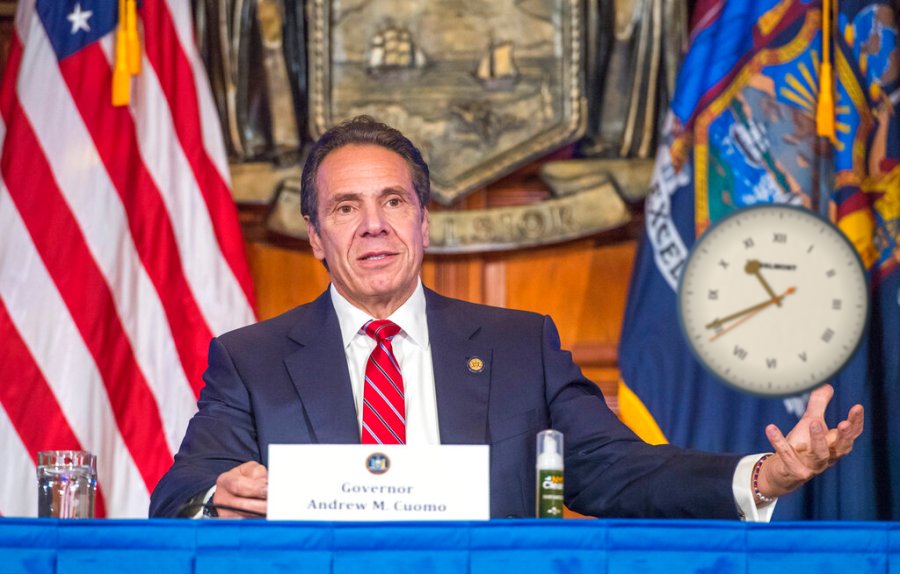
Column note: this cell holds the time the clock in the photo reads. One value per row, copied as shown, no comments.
10:40:39
